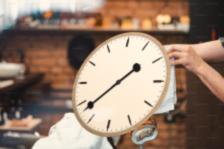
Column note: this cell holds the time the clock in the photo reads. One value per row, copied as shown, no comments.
1:38
